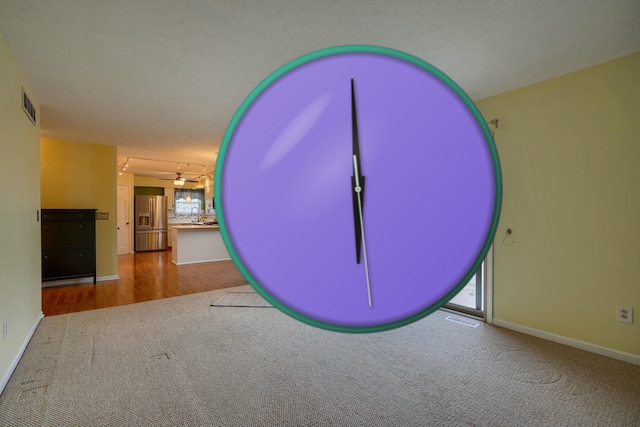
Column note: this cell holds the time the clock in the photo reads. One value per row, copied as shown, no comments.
5:59:29
